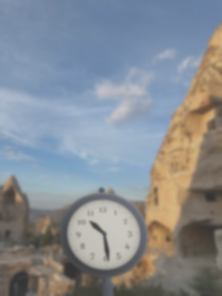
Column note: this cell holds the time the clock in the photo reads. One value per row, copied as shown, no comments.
10:29
